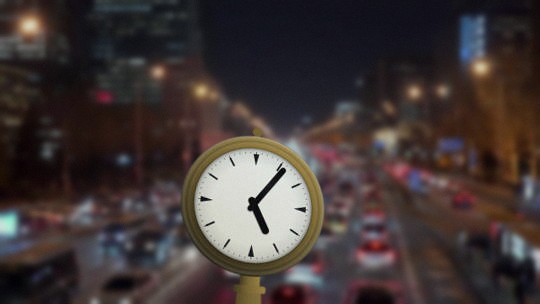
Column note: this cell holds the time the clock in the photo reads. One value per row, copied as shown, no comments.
5:06
